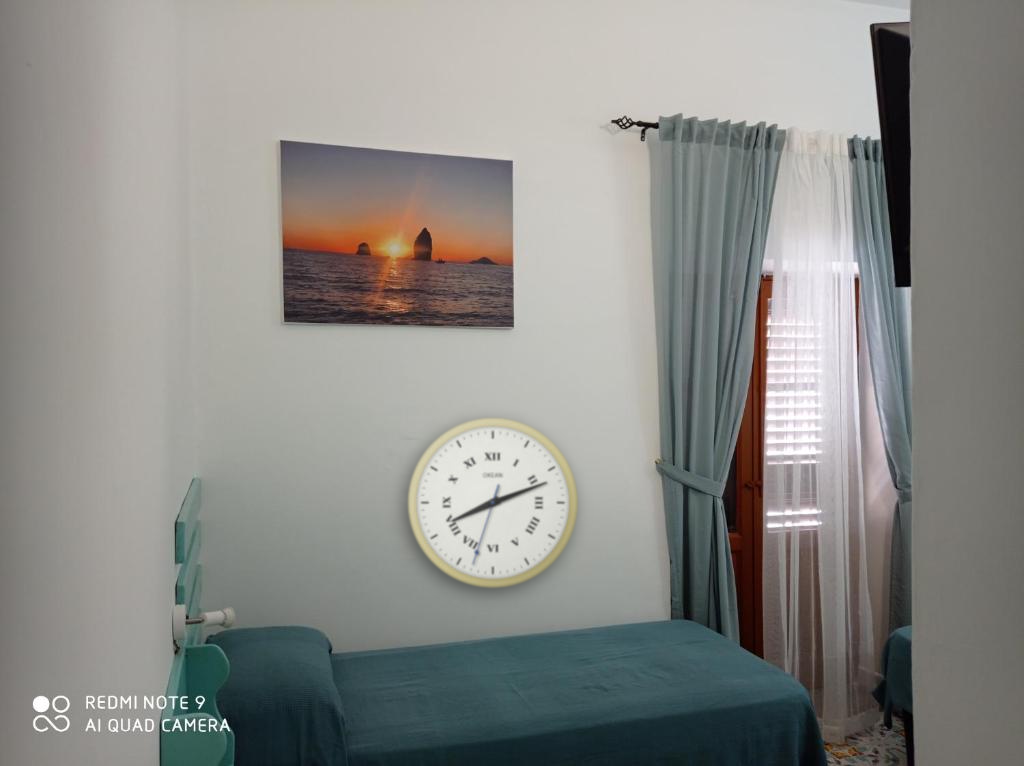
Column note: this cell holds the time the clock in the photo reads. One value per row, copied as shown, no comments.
8:11:33
